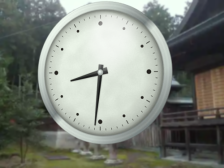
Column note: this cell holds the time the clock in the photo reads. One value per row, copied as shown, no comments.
8:31
